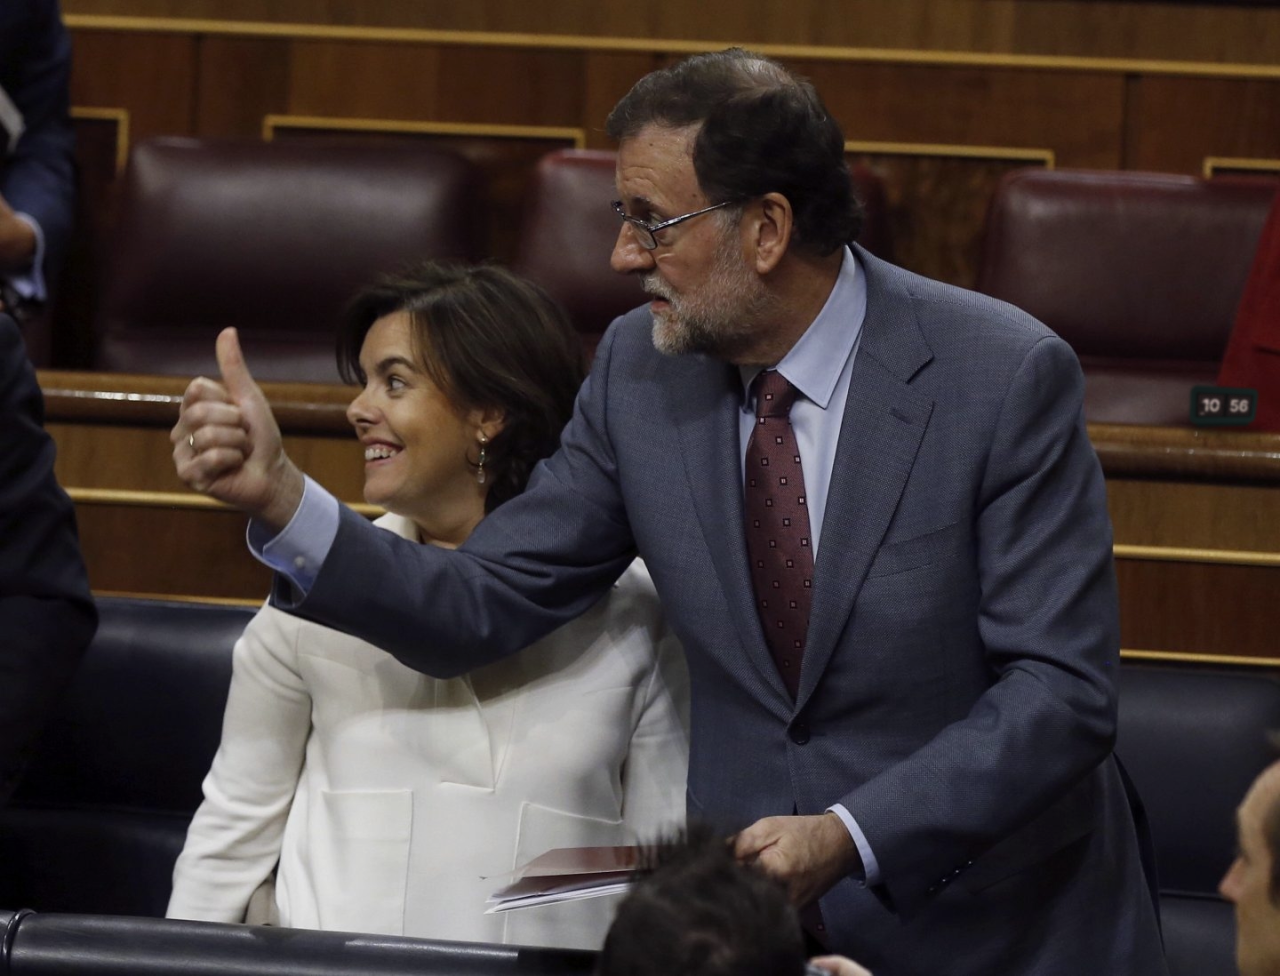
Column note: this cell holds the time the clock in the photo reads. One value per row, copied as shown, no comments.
10:56
